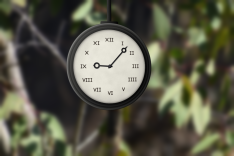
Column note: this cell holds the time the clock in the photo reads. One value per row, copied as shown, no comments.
9:07
